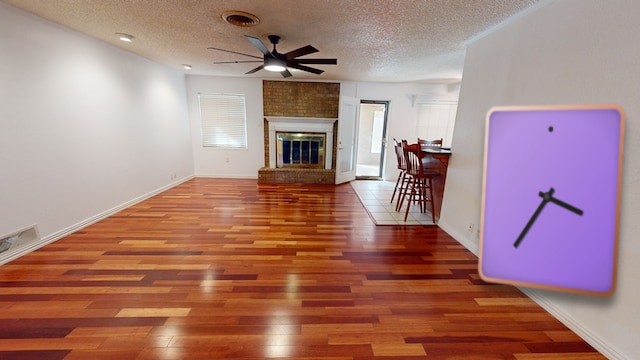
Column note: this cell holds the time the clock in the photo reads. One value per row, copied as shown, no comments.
3:36
